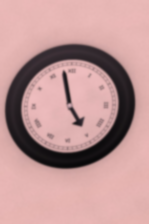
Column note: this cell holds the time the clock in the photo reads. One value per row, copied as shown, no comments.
4:58
